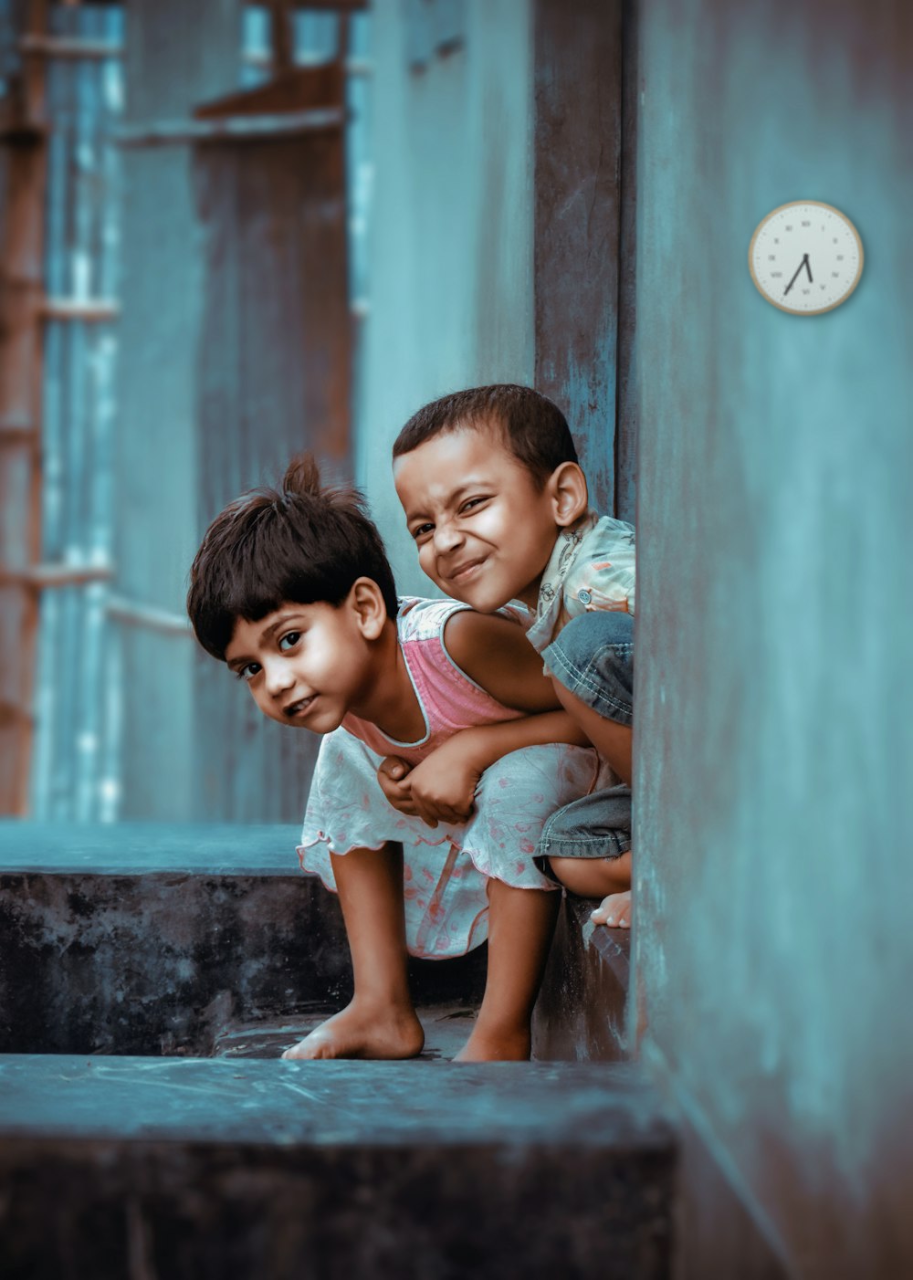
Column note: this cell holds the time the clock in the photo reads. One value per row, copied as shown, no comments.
5:35
